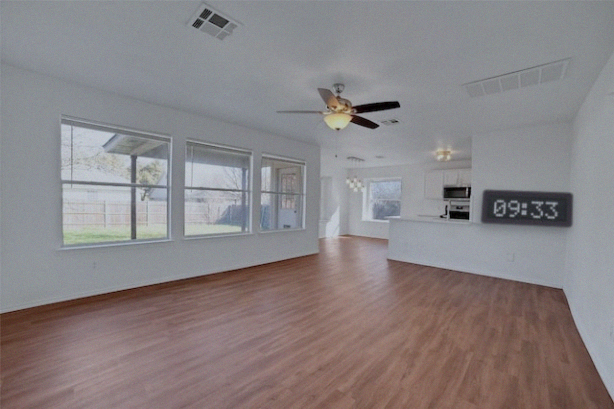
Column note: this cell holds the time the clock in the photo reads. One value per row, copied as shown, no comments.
9:33
